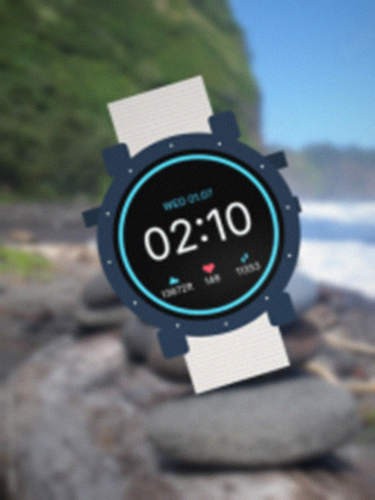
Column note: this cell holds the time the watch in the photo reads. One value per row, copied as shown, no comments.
2:10
